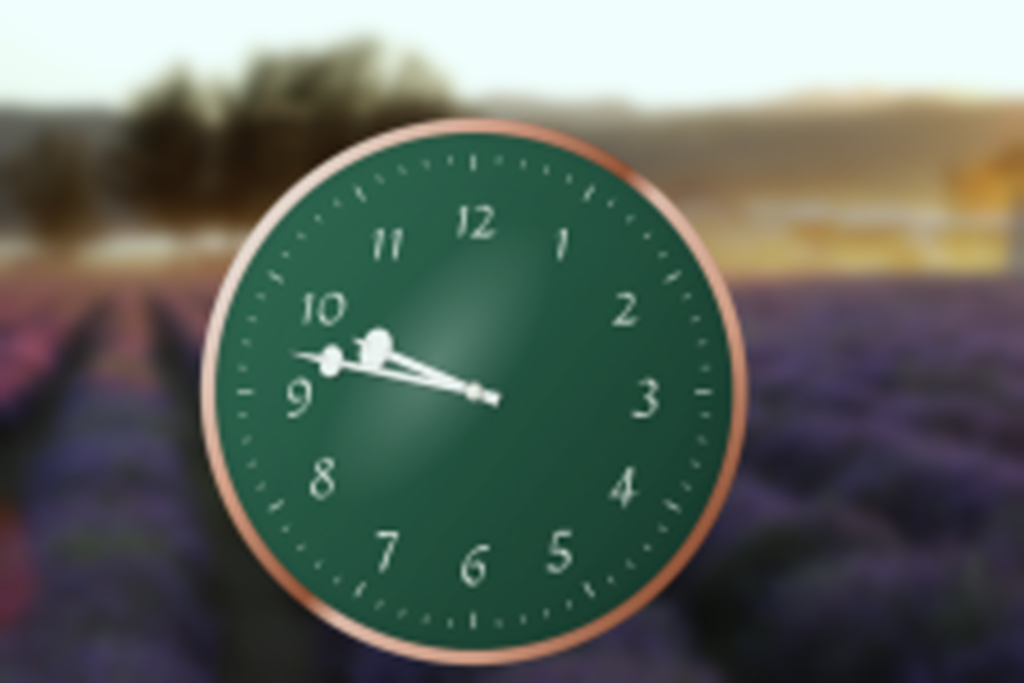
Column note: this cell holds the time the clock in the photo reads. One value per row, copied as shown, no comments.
9:47
